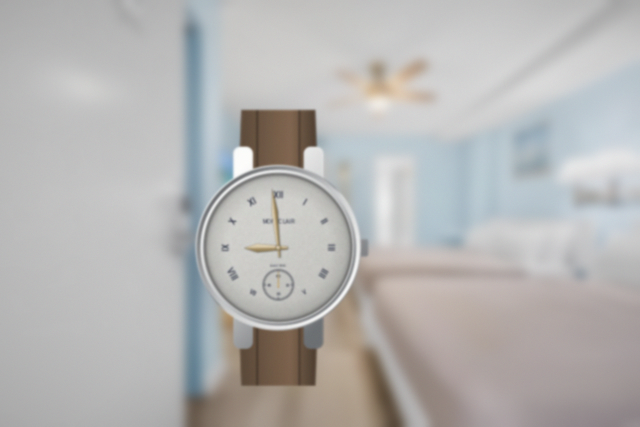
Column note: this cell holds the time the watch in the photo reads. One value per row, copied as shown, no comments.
8:59
